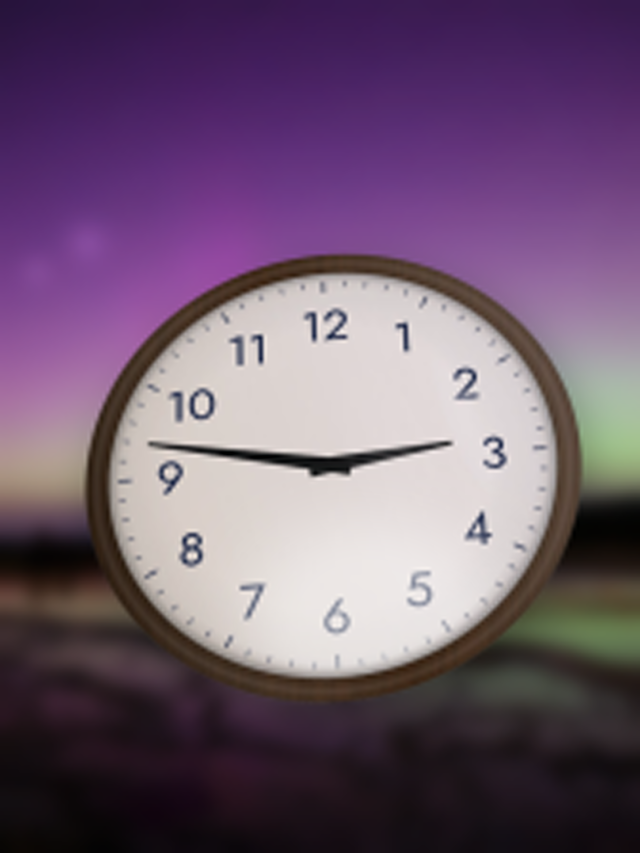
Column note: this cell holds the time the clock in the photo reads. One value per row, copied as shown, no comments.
2:47
